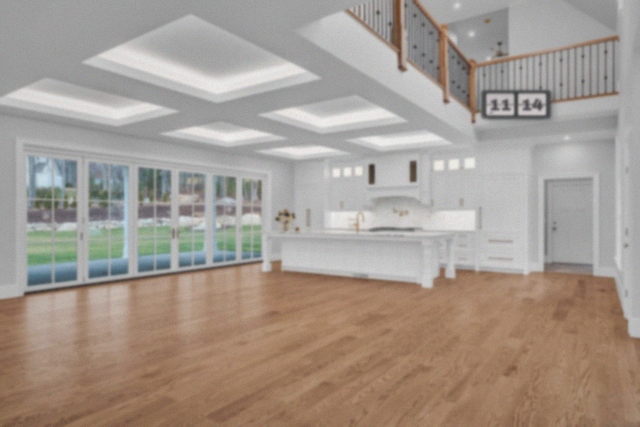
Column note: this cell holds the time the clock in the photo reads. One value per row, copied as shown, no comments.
11:14
